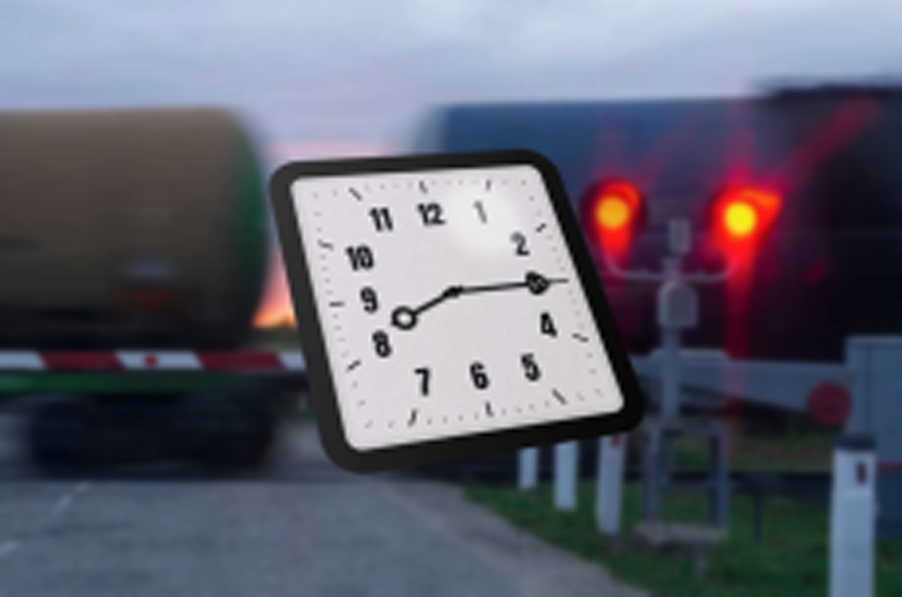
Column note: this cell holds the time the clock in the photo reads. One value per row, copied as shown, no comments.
8:15
